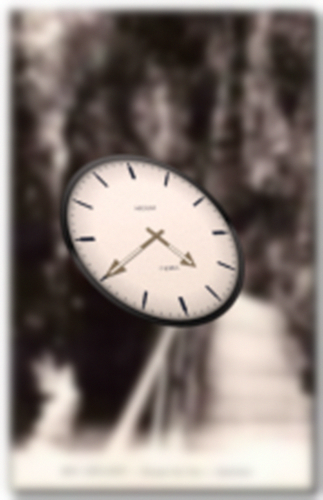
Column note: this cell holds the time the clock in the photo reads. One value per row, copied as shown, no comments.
4:40
